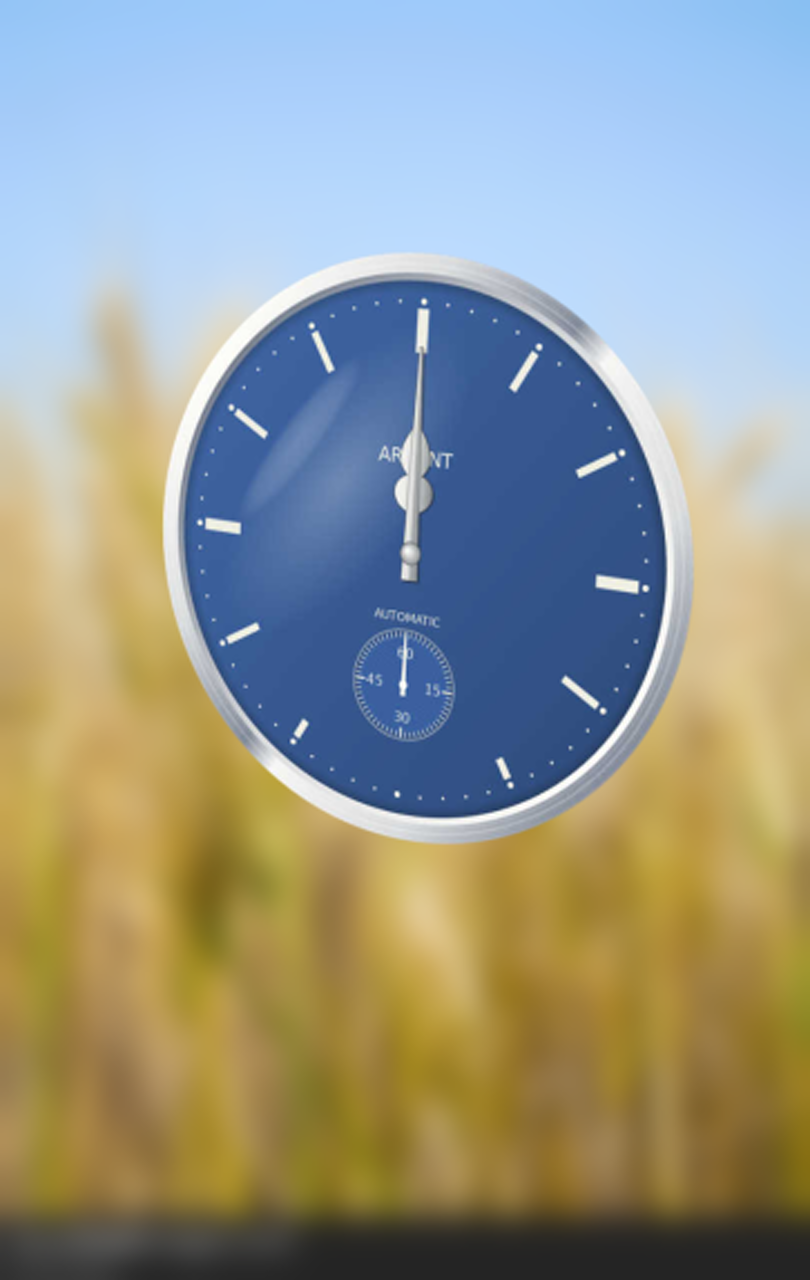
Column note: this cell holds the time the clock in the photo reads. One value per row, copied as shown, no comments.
12:00
